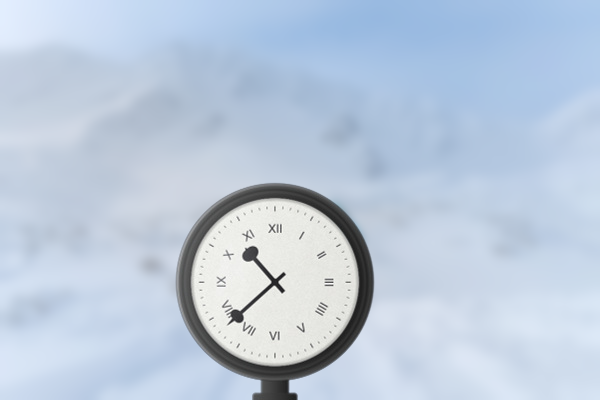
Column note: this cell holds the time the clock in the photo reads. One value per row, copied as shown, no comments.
10:38
